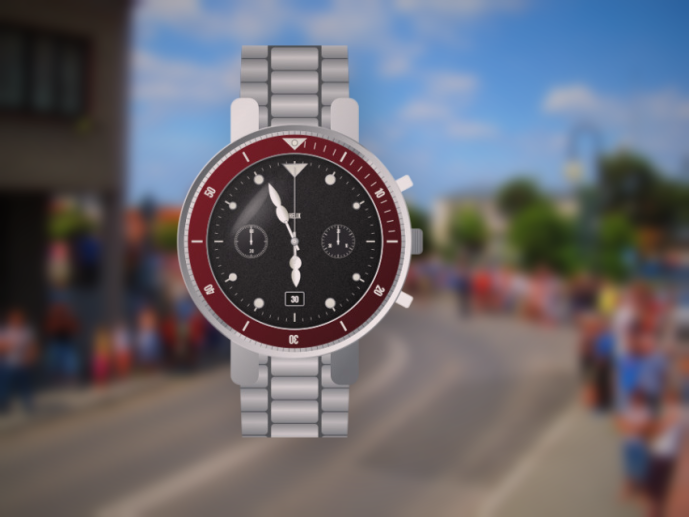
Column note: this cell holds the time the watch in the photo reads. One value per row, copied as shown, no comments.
5:56
